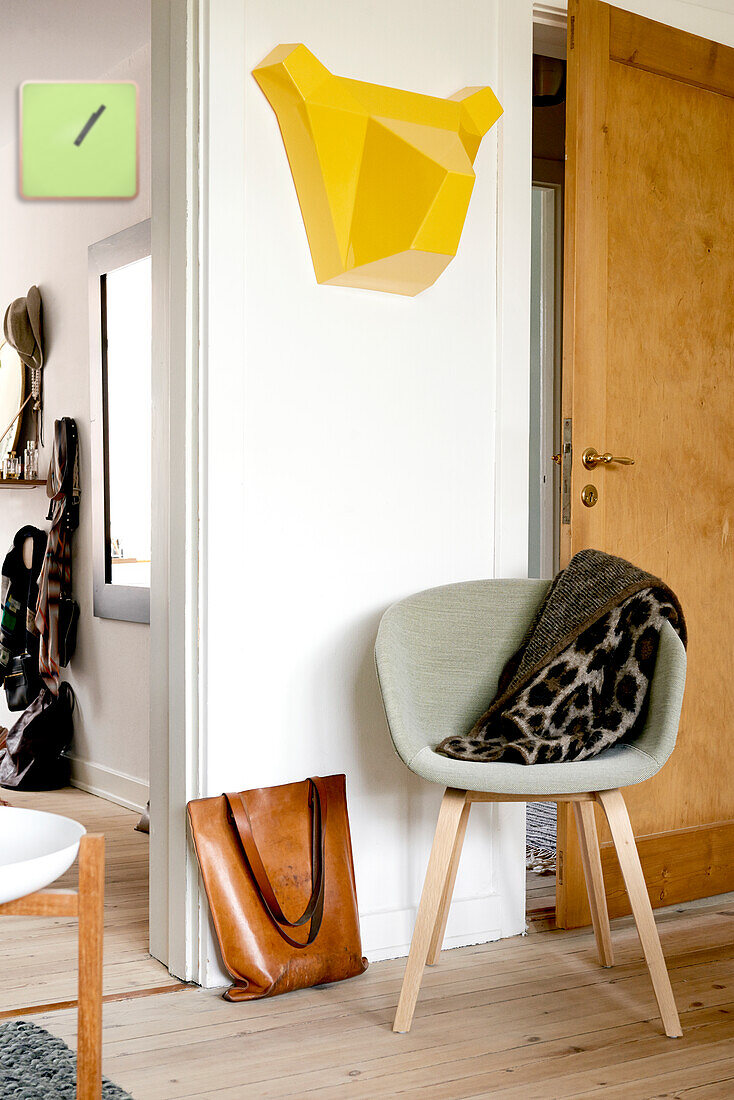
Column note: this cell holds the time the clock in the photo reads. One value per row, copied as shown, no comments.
1:06
